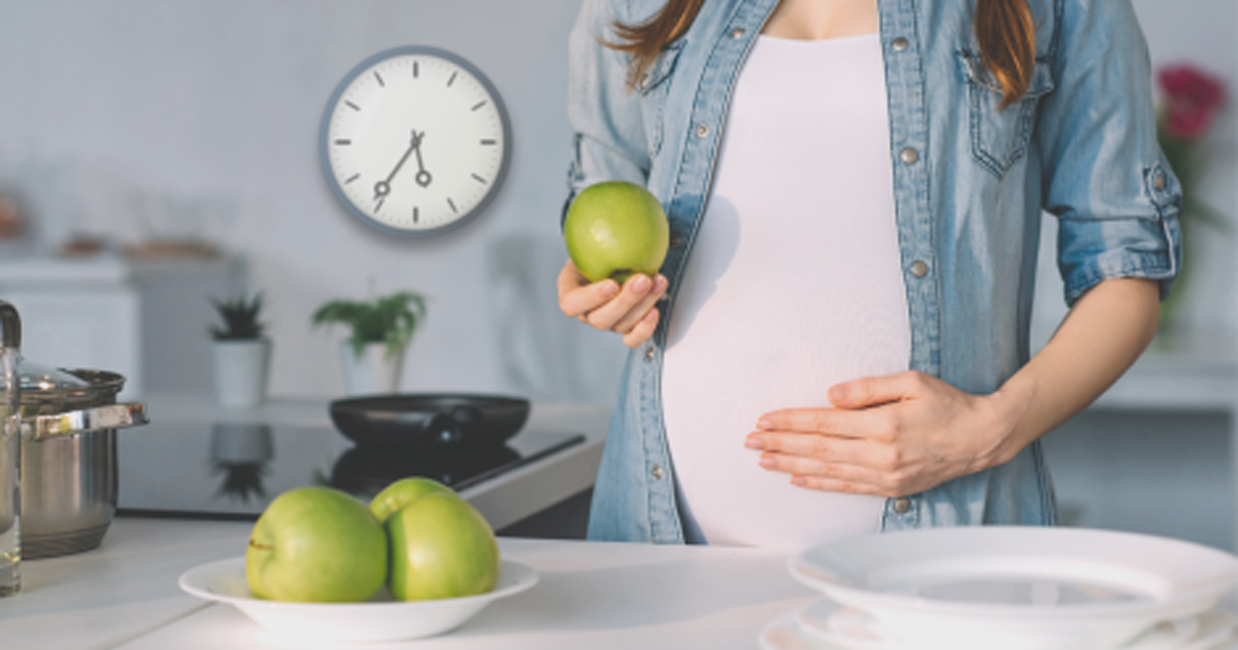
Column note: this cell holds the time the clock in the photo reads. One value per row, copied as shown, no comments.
5:36
